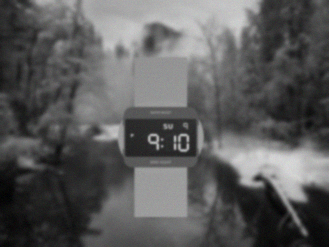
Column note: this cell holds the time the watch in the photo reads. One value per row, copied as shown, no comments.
9:10
